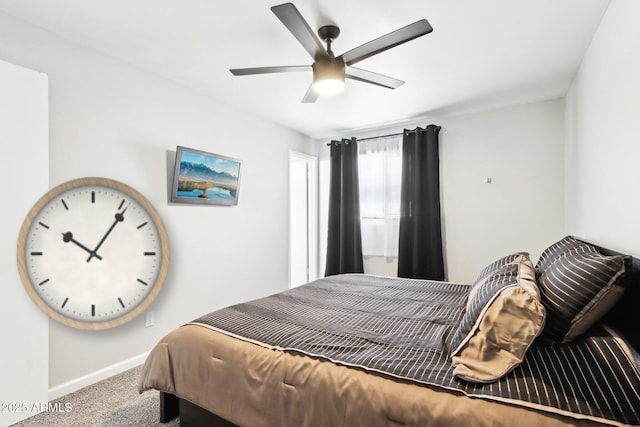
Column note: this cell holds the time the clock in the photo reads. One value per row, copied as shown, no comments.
10:06
